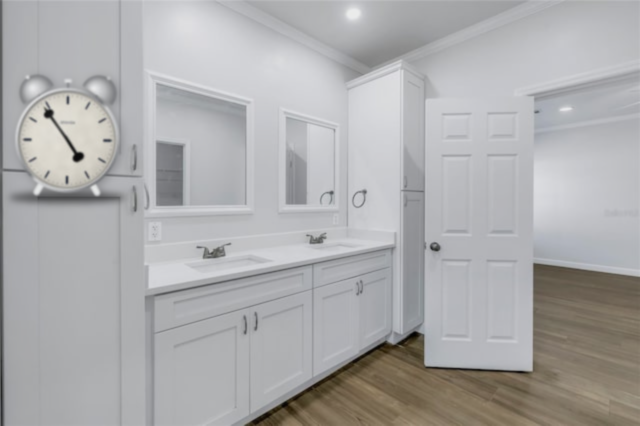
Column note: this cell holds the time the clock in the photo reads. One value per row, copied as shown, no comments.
4:54
